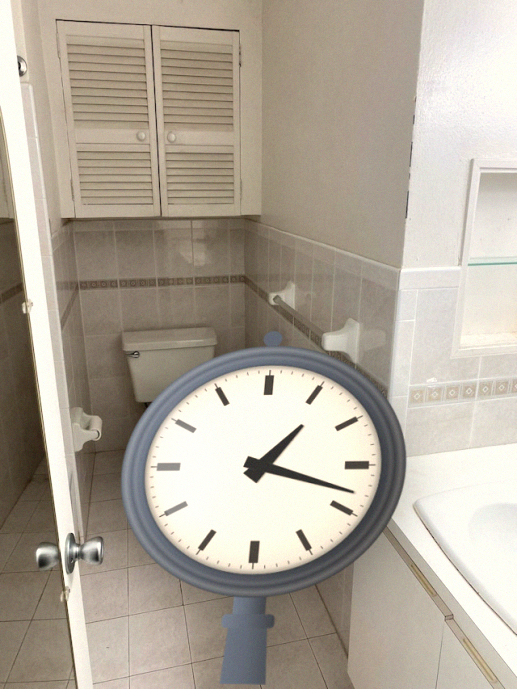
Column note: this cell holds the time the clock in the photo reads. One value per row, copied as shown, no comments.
1:18
